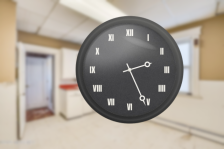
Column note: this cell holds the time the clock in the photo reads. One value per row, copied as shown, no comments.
2:26
